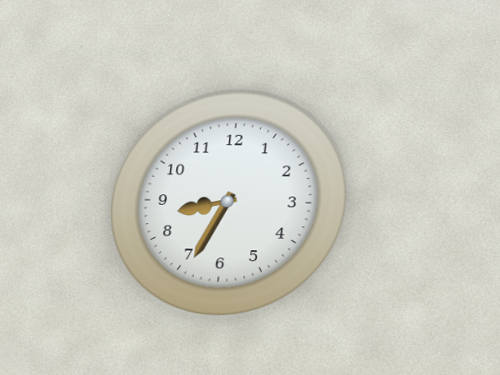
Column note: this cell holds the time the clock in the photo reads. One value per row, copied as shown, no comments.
8:34
